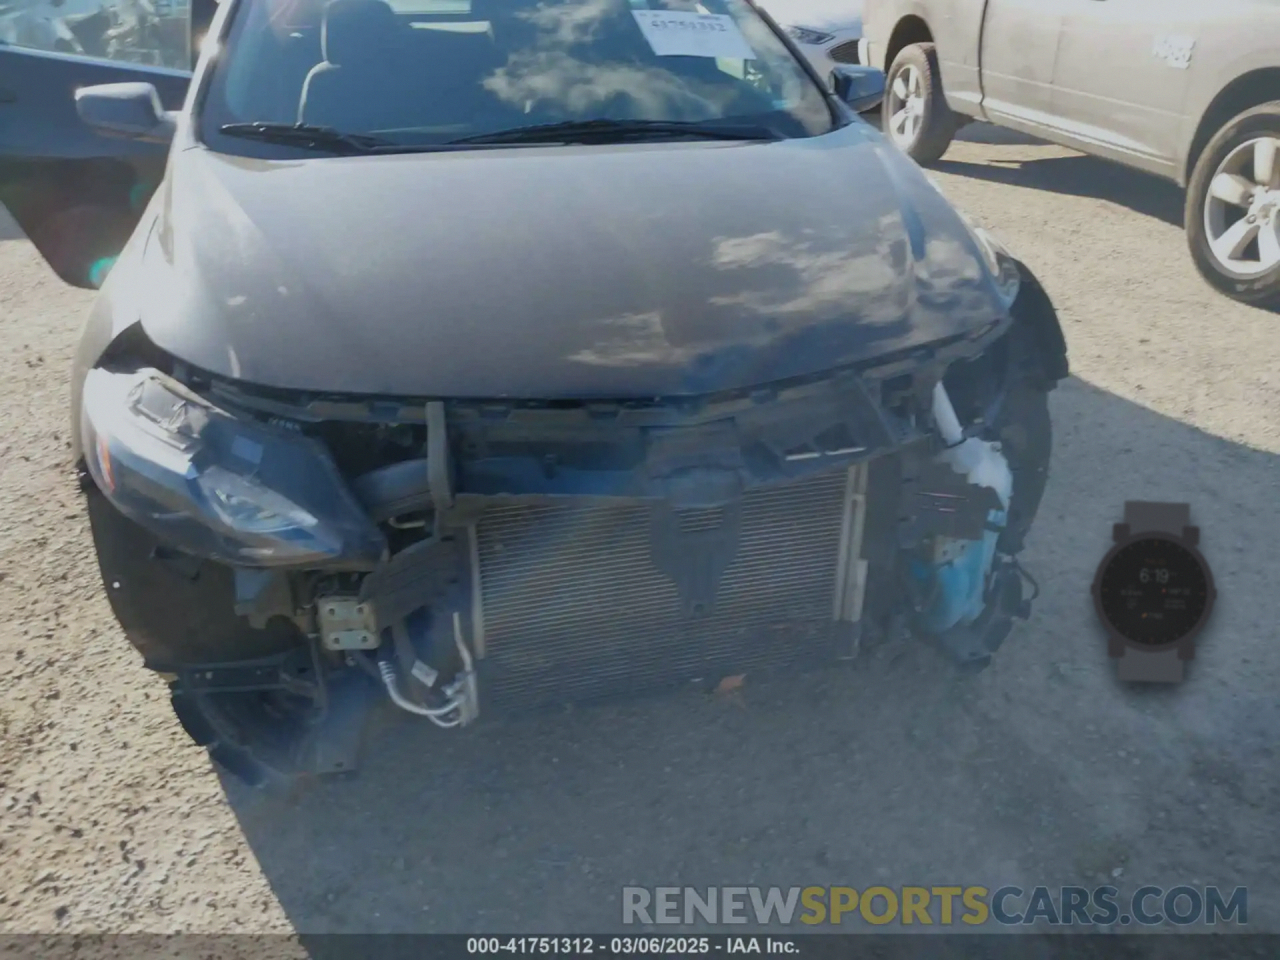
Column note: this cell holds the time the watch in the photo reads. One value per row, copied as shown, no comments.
6:19
